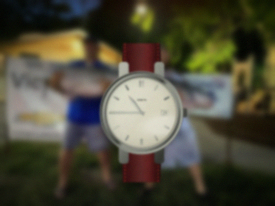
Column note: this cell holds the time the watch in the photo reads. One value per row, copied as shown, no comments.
10:45
